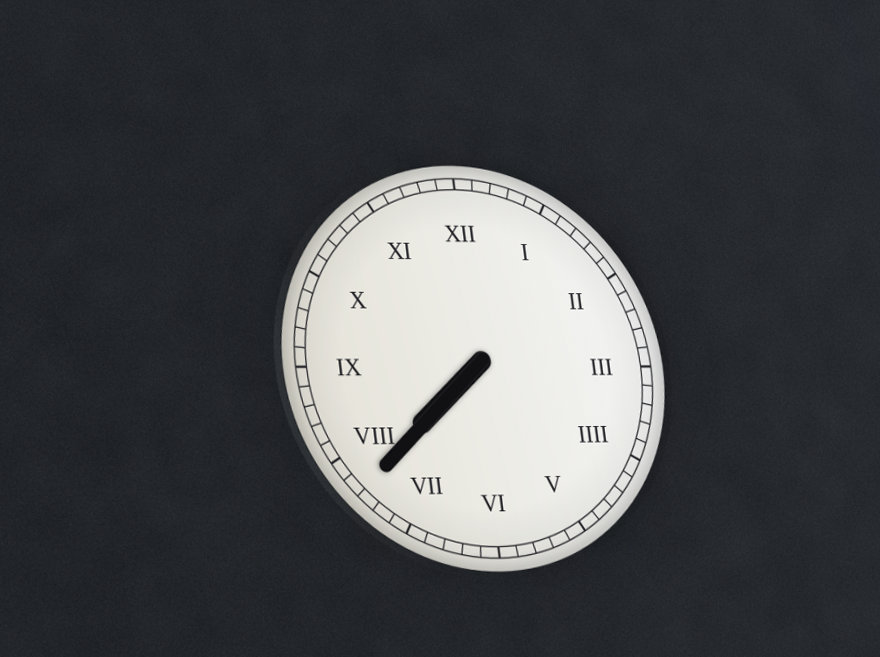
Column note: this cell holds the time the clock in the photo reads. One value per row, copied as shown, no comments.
7:38
